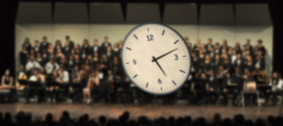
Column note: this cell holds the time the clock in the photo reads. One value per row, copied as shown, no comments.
5:12
